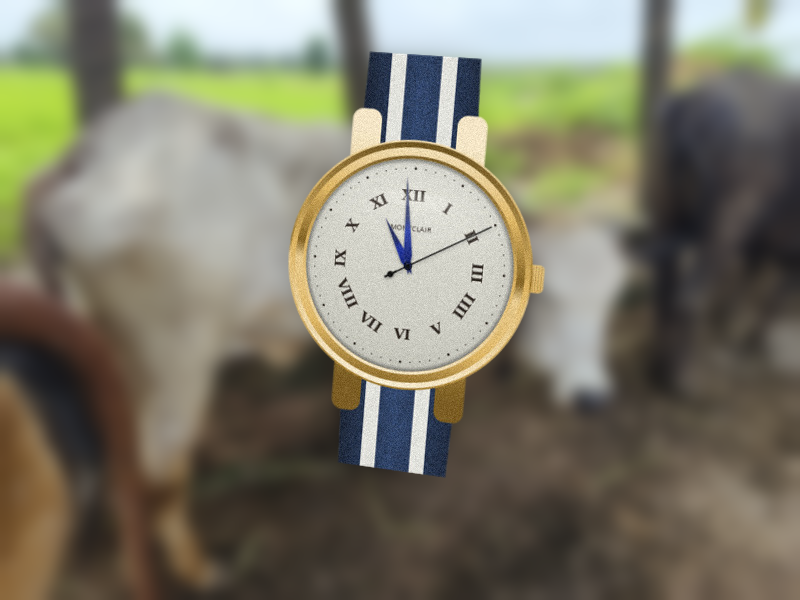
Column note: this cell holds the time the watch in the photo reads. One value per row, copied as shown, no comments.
10:59:10
